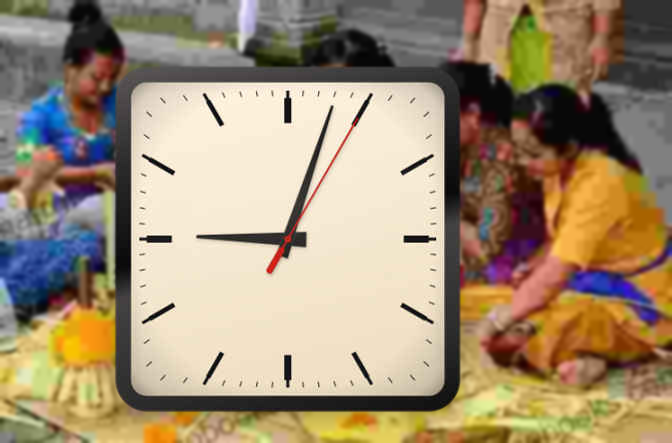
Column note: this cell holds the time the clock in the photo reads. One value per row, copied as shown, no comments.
9:03:05
